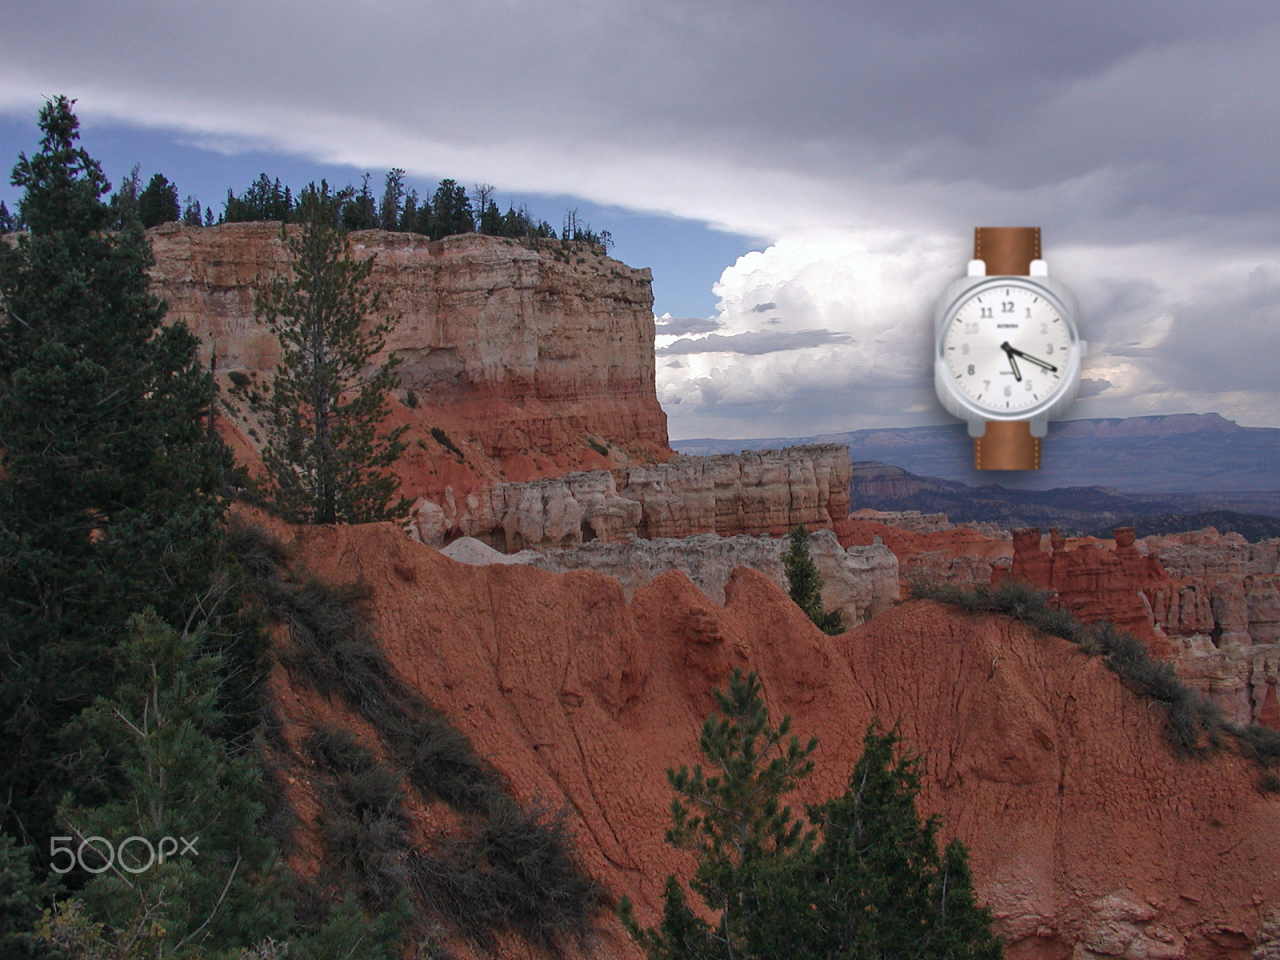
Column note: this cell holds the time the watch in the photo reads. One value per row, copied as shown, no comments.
5:19
